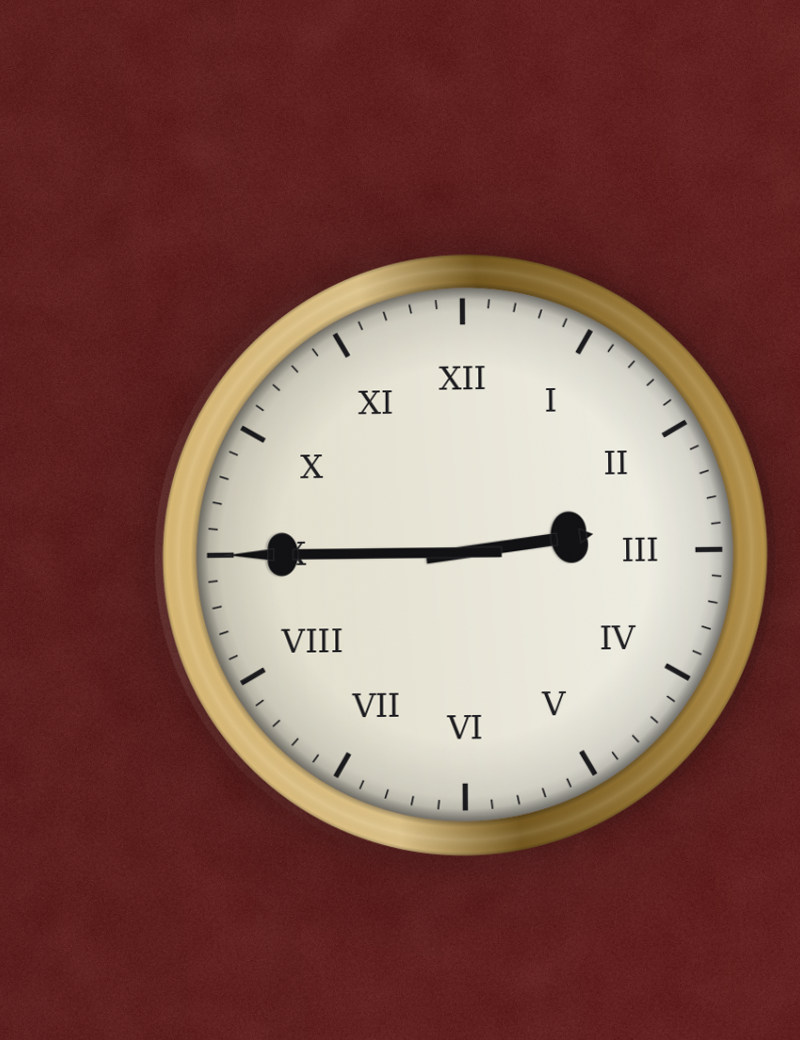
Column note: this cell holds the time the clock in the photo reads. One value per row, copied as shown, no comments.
2:45
